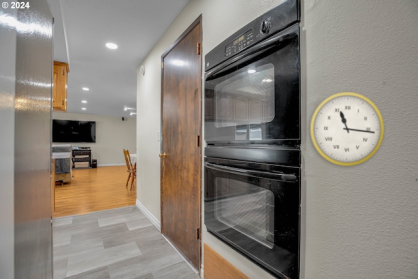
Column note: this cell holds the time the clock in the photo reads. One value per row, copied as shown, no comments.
11:16
